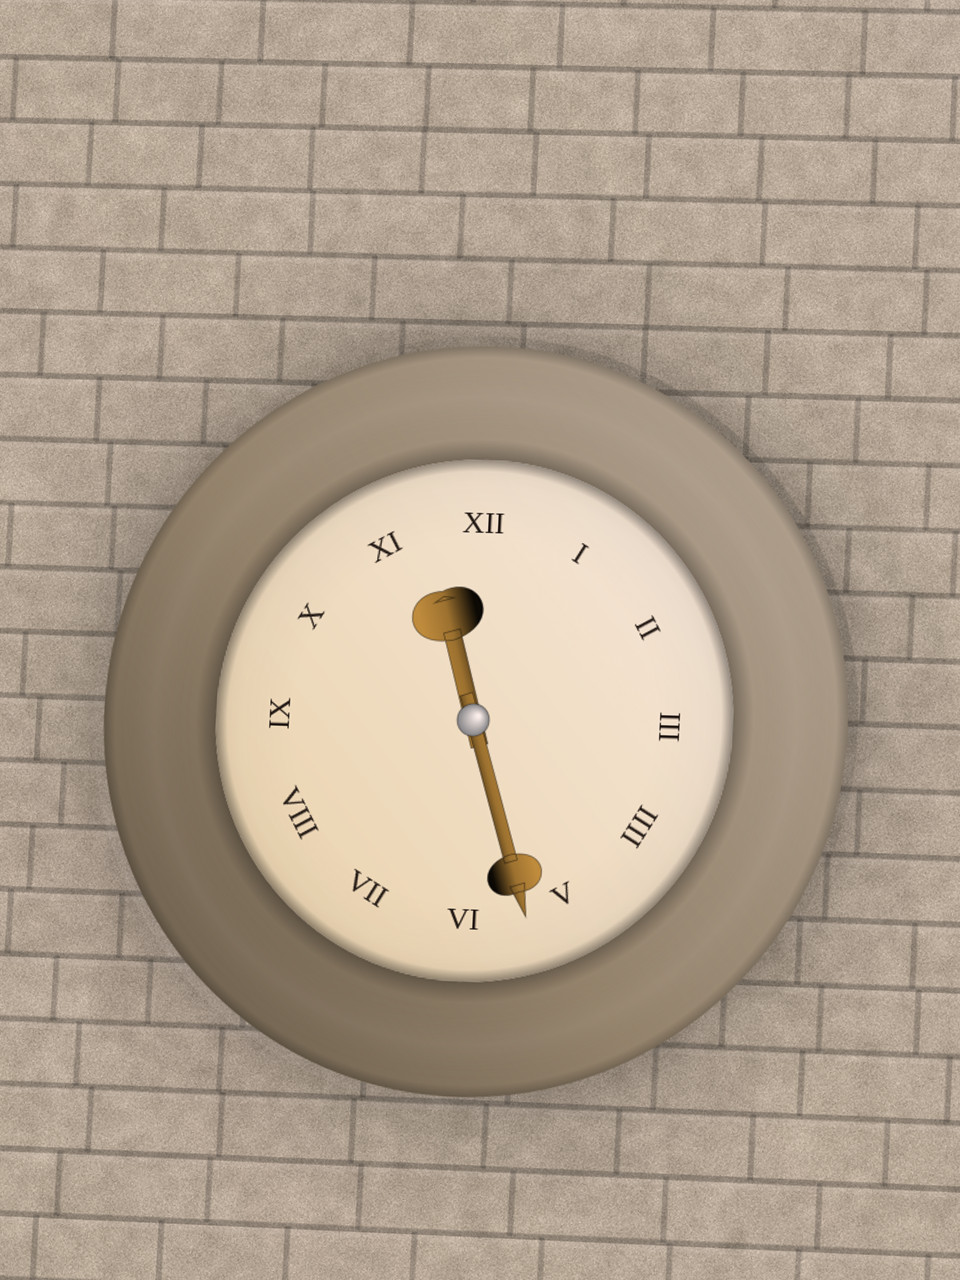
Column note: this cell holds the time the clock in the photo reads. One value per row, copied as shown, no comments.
11:27
